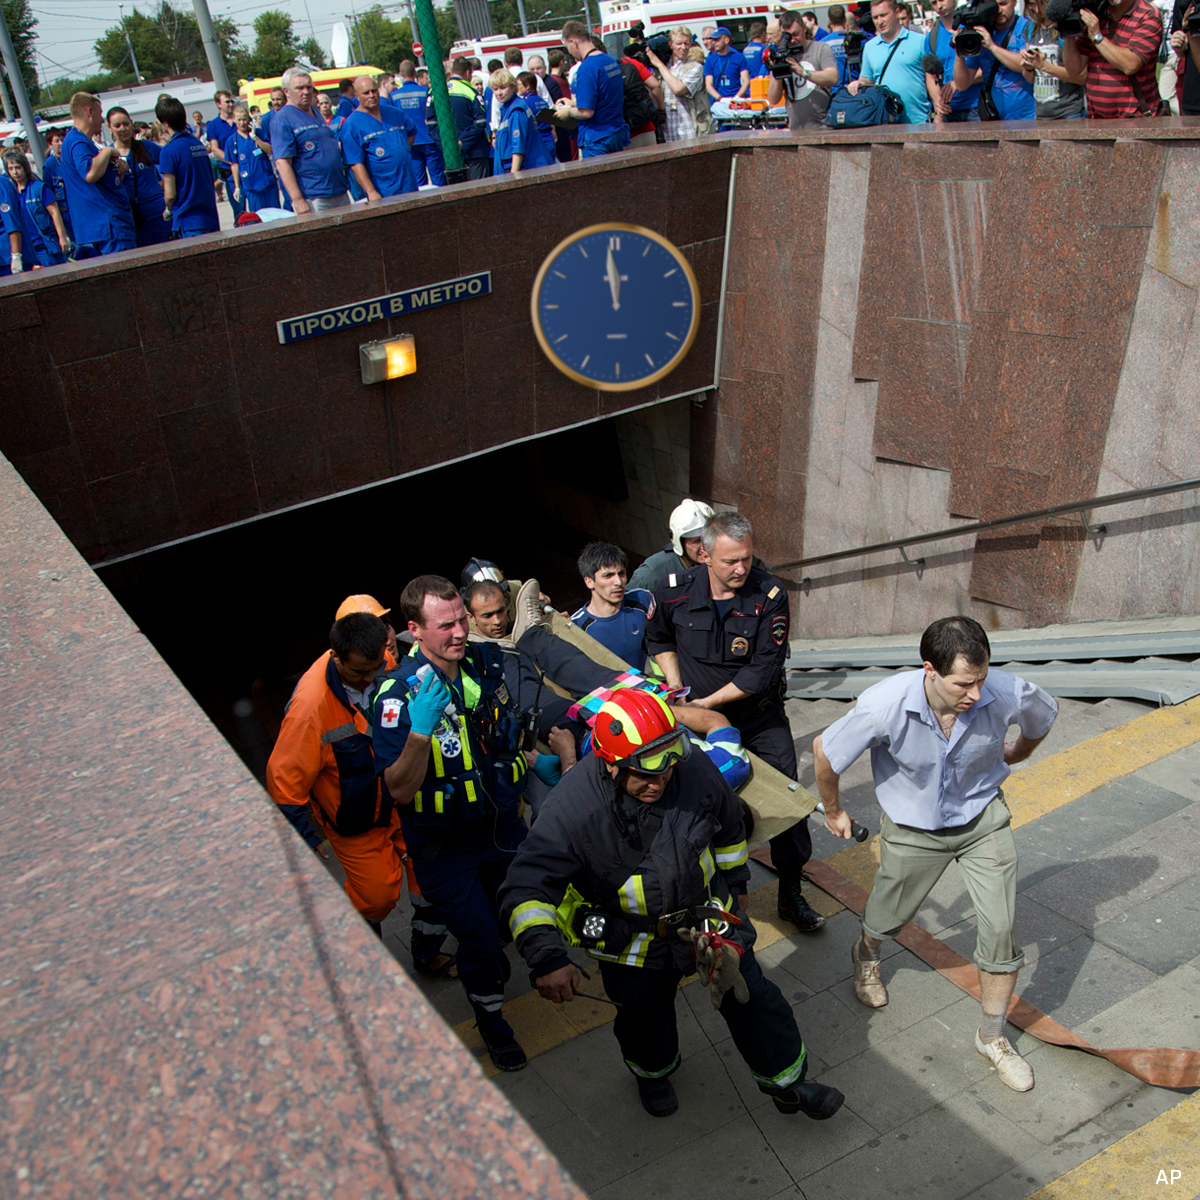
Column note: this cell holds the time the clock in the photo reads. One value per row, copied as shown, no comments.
11:59
